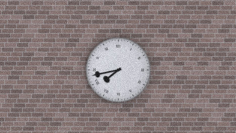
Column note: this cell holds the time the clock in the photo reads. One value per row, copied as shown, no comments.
7:43
